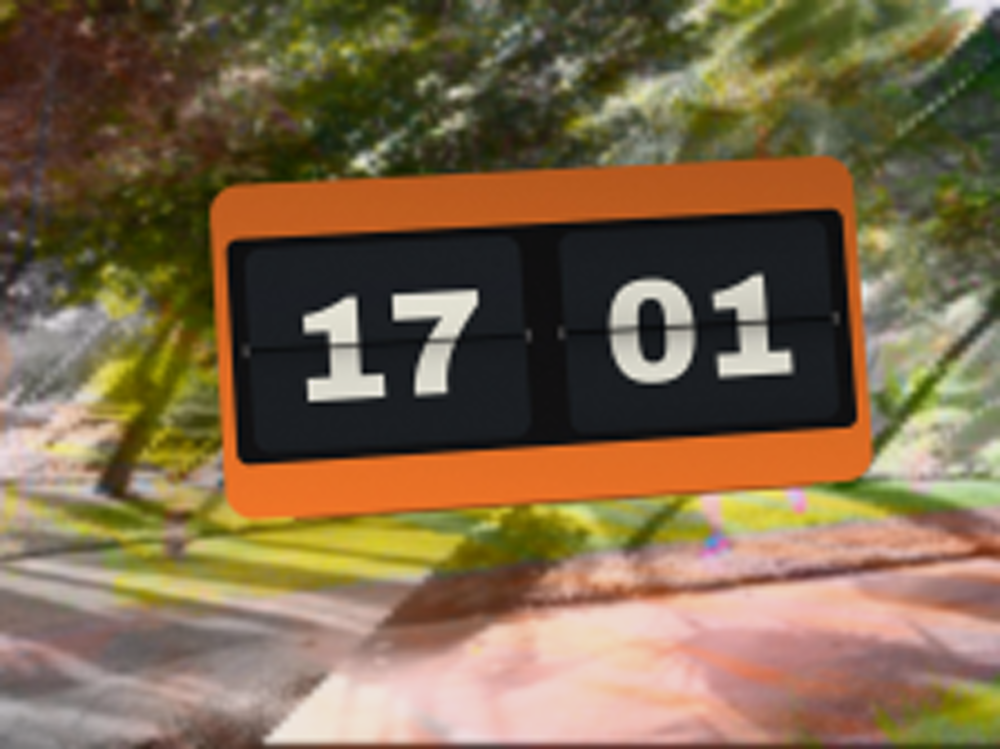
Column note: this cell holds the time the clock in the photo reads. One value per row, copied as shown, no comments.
17:01
